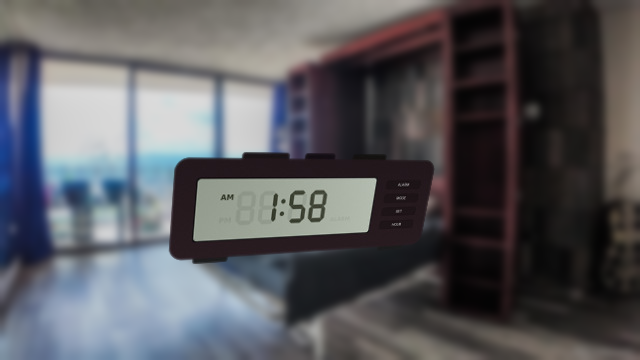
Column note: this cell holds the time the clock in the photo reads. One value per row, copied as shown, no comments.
1:58
